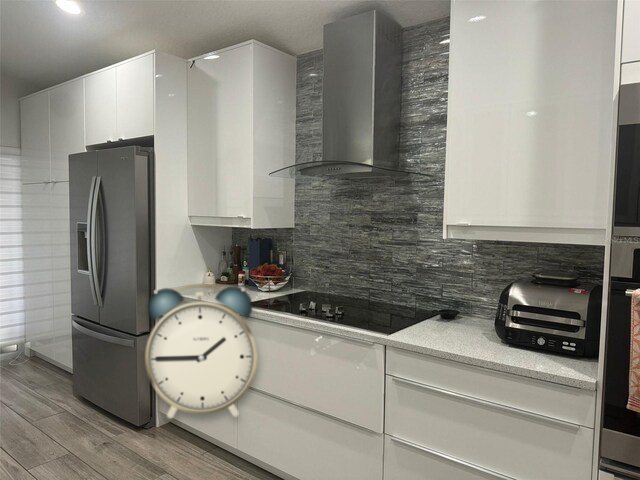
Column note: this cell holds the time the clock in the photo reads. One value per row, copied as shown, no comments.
1:45
